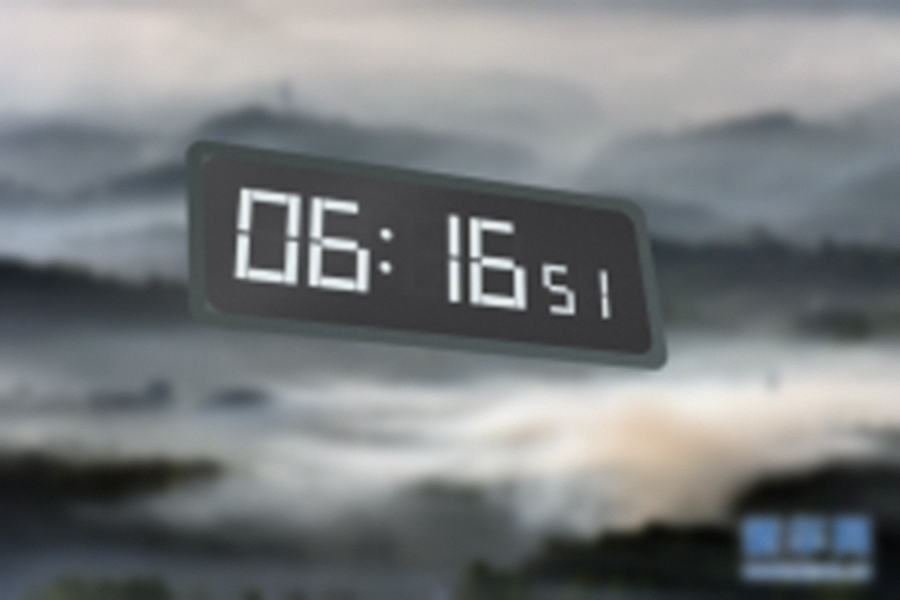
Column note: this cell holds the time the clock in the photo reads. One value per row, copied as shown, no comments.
6:16:51
